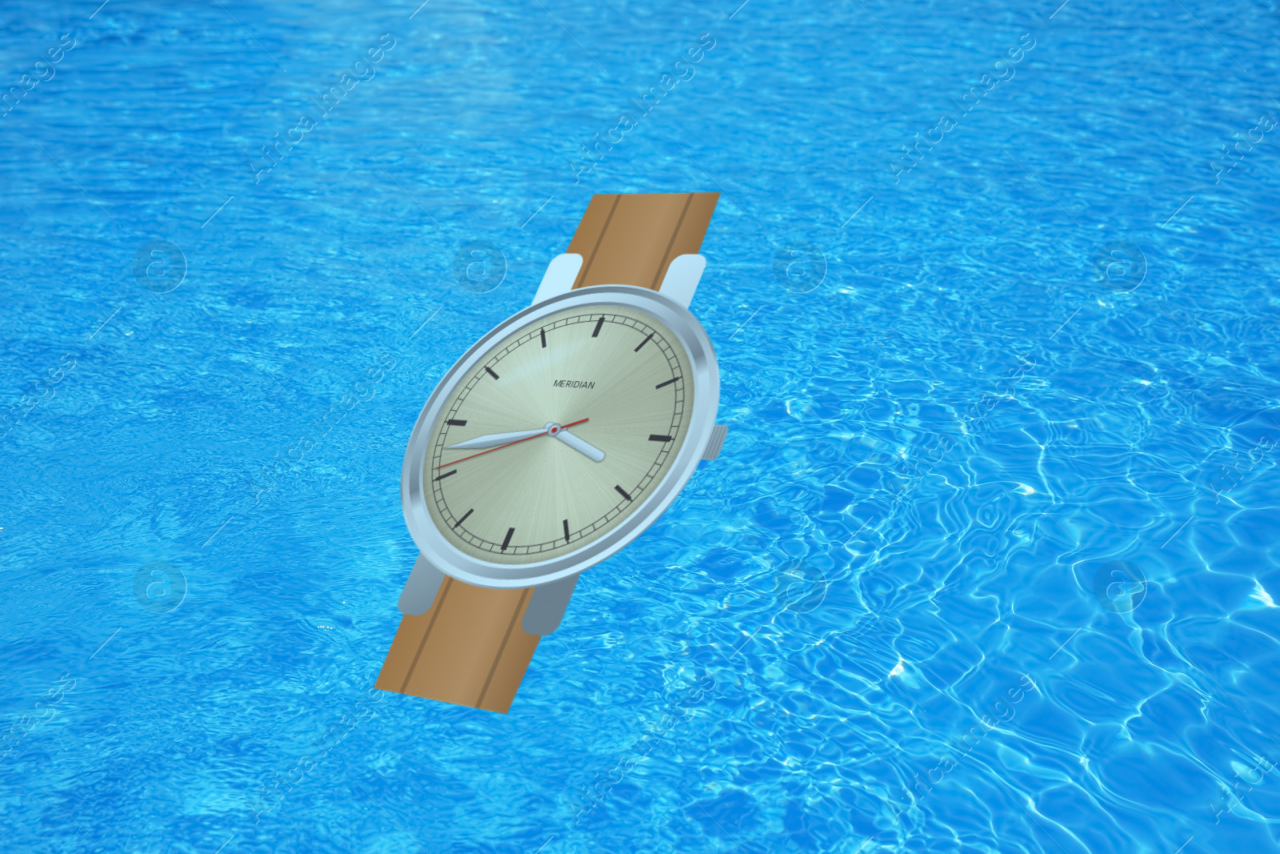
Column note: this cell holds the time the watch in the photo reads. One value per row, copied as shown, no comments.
3:42:41
